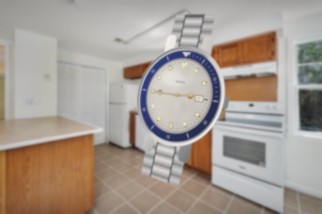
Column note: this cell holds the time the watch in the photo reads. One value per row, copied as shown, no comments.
2:45
